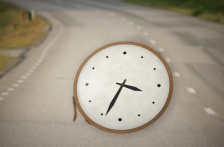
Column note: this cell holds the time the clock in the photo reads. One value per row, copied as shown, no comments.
3:34
